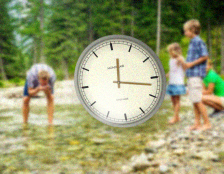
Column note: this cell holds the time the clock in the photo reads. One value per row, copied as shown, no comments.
12:17
